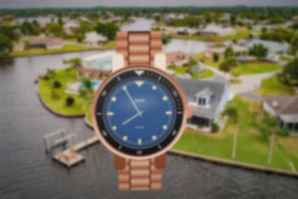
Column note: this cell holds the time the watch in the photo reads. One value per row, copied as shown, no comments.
7:55
